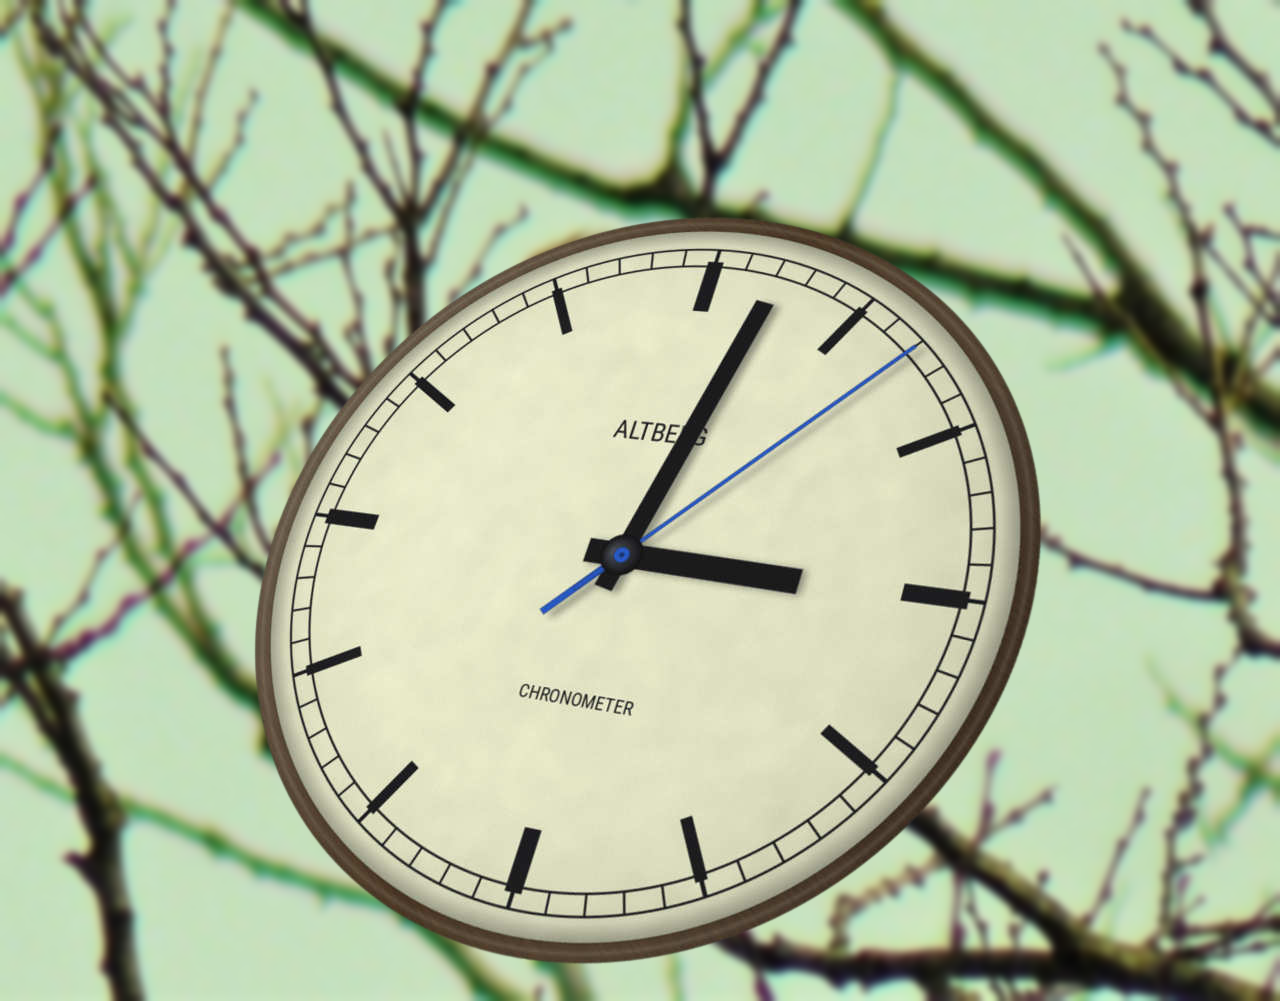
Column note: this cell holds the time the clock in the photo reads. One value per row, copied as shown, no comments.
3:02:07
